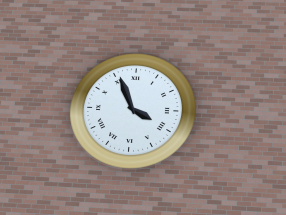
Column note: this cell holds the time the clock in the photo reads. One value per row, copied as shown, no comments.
3:56
